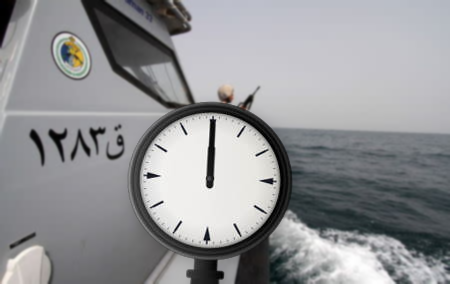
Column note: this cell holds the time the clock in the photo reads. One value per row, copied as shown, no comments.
12:00
